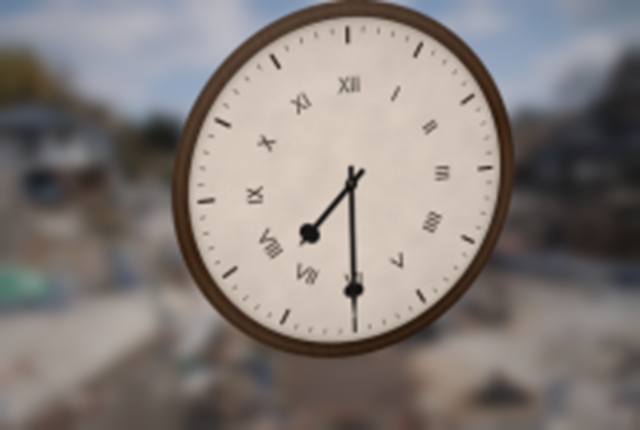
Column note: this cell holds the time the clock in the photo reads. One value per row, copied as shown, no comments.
7:30
